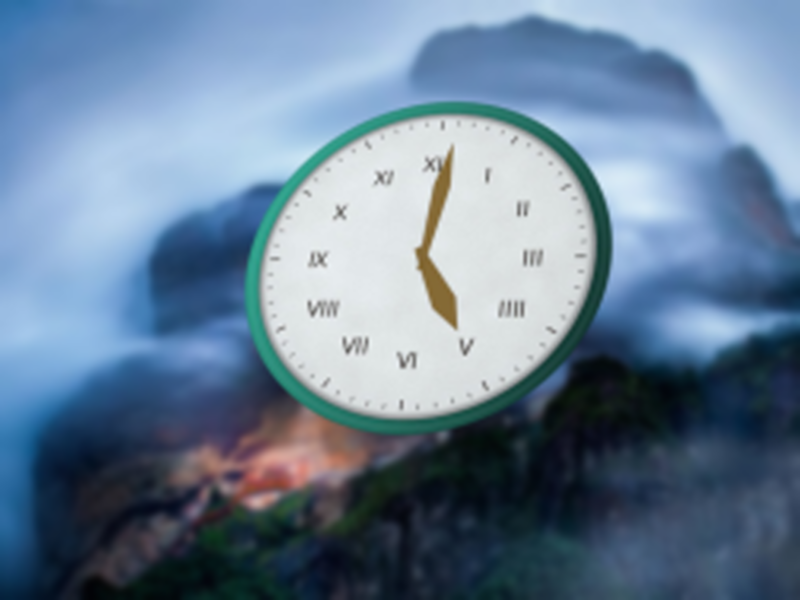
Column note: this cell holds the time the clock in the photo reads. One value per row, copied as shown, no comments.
5:01
